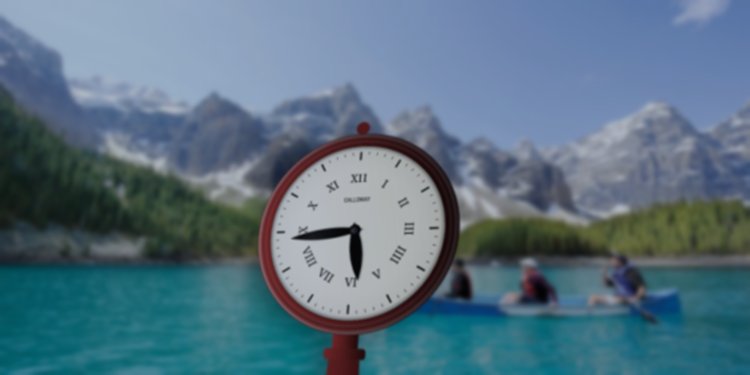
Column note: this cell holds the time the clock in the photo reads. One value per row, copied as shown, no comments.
5:44
